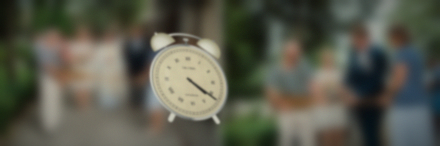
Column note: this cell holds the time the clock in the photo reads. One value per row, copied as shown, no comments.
4:21
